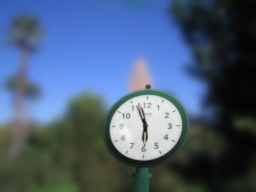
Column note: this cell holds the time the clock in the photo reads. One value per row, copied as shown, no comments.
5:57
